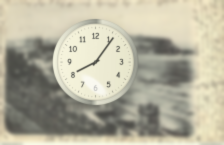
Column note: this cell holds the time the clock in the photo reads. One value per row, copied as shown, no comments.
8:06
